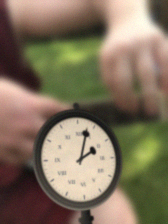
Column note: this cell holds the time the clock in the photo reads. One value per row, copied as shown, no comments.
2:03
